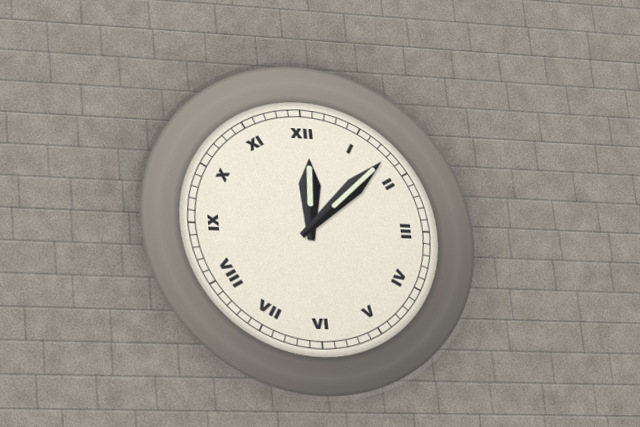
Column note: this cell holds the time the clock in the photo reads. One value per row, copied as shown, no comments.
12:08
